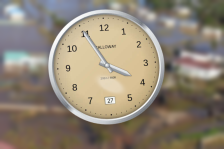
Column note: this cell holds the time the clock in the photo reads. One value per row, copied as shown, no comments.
3:55
